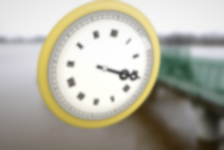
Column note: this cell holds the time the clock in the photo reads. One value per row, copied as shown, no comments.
3:16
